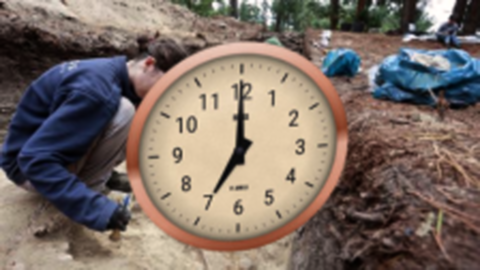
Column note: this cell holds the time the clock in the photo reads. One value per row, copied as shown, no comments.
7:00
